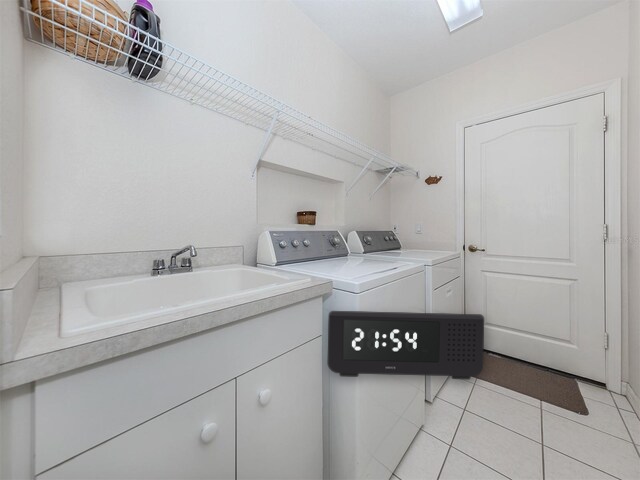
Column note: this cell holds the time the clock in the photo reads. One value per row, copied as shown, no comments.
21:54
